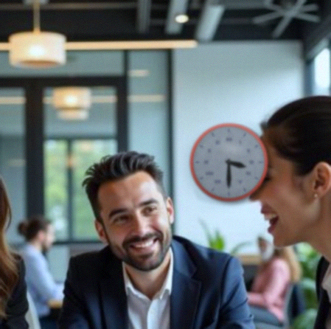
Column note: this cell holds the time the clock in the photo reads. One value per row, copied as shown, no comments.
3:30
